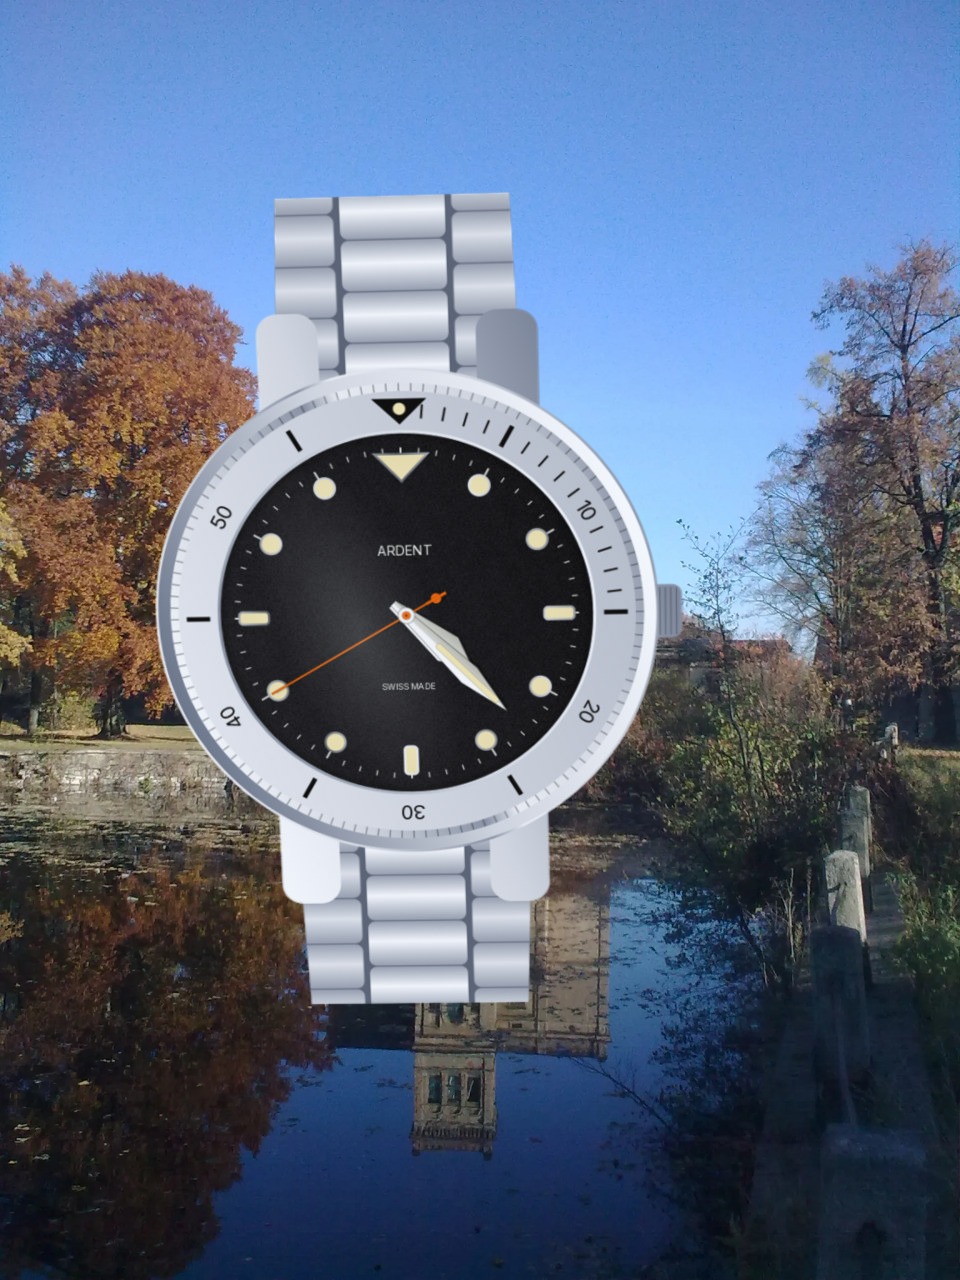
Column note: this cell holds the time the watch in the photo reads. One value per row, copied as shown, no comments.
4:22:40
